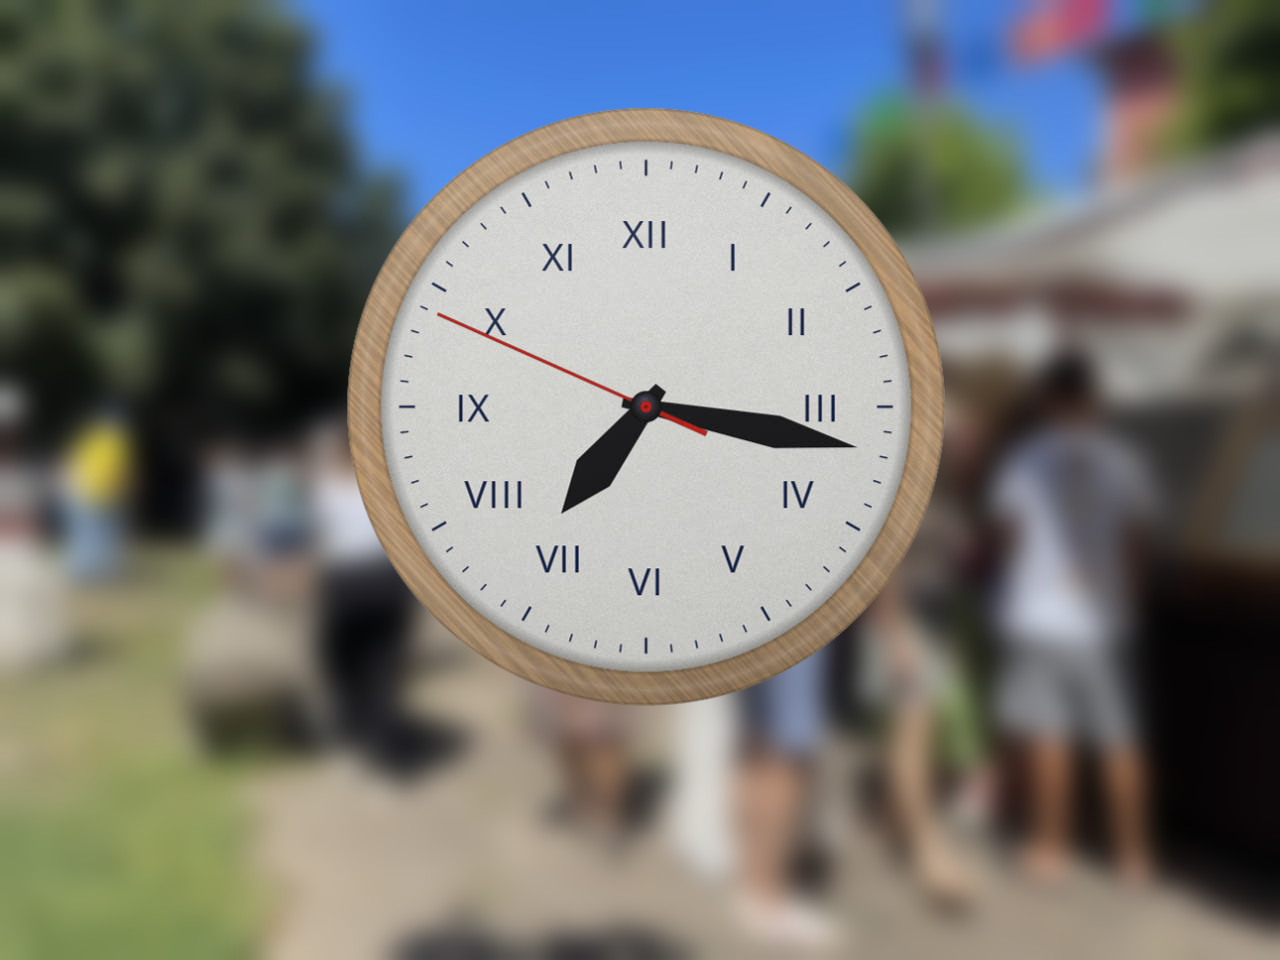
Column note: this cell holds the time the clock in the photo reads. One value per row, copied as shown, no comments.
7:16:49
